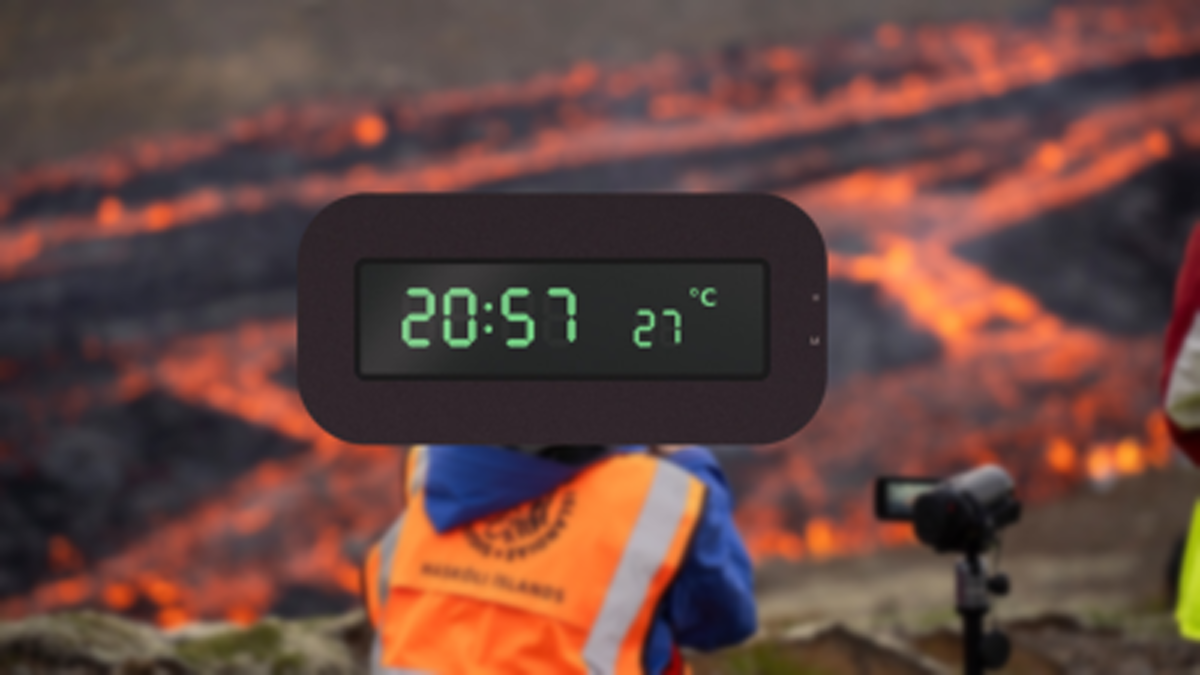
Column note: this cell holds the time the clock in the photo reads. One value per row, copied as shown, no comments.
20:57
